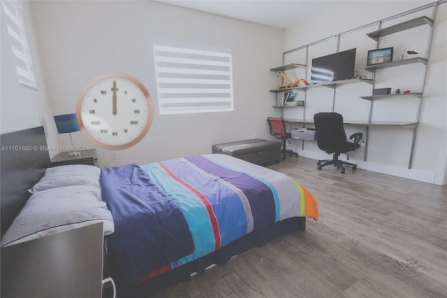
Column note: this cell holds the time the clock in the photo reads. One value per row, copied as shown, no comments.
12:00
